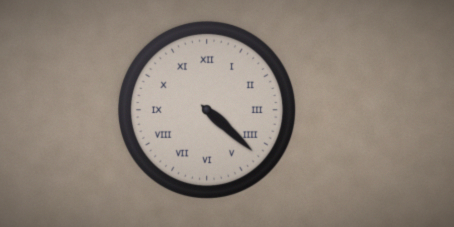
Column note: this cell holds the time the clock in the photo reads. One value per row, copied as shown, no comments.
4:22
